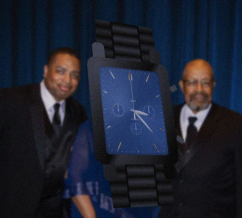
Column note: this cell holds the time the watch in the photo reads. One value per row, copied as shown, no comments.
3:23
